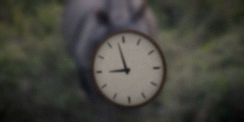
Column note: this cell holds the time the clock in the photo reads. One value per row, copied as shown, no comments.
8:58
